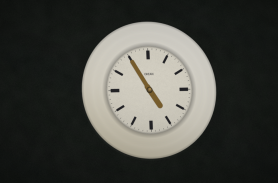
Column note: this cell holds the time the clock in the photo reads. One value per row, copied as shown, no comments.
4:55
